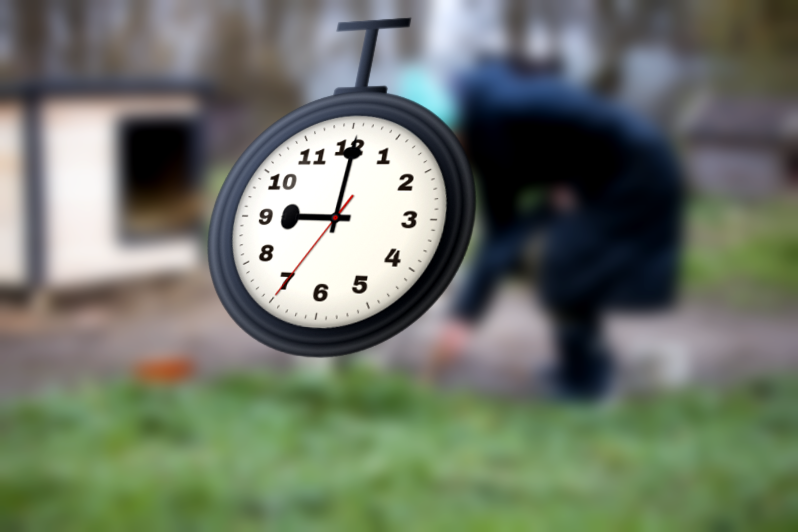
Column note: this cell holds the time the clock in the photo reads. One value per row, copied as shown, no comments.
9:00:35
